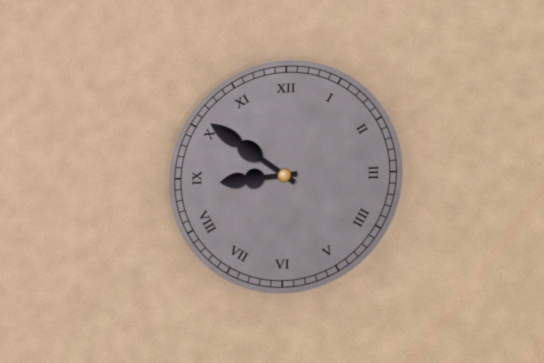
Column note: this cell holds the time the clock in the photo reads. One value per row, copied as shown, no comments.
8:51
